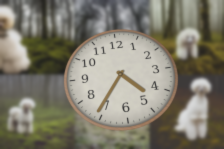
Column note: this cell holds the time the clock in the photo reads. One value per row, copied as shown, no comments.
4:36
